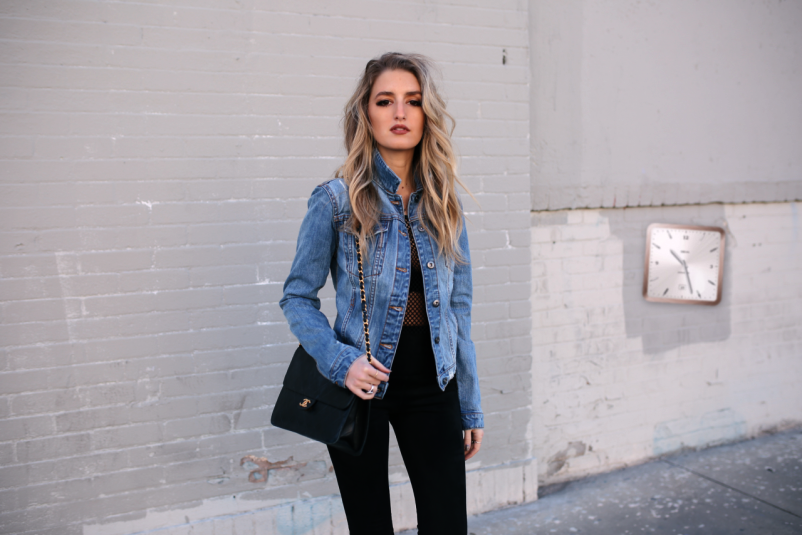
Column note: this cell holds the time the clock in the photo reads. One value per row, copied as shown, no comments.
10:27
